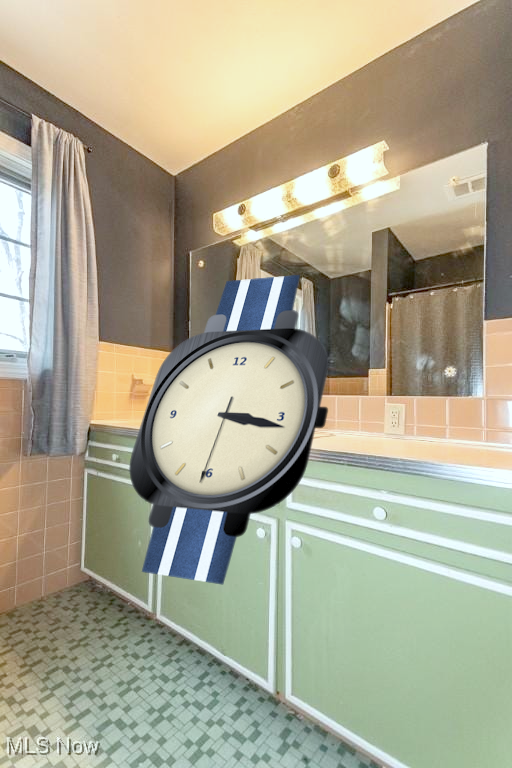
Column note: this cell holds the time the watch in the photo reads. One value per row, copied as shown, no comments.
3:16:31
